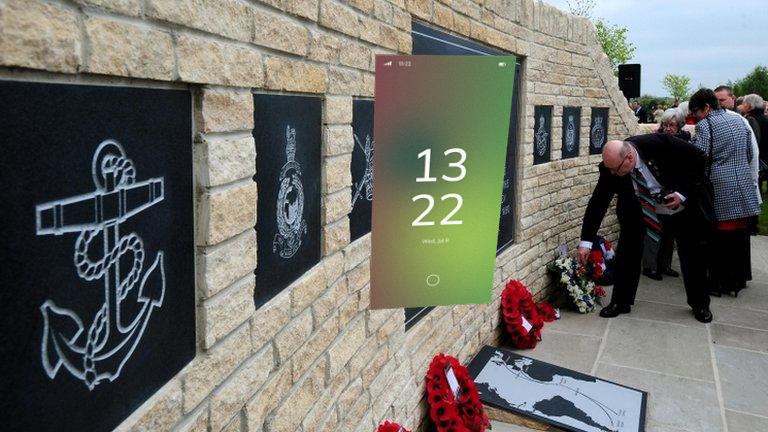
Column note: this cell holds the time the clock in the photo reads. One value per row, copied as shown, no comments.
13:22
